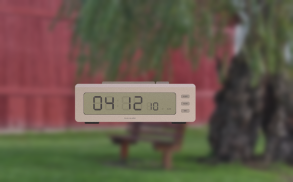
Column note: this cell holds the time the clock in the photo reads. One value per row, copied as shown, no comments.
4:12:10
